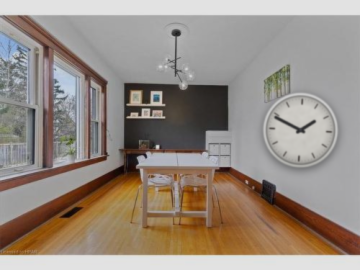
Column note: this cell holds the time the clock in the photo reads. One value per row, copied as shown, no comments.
1:49
